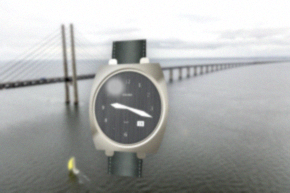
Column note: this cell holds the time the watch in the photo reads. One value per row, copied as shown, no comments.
9:18
